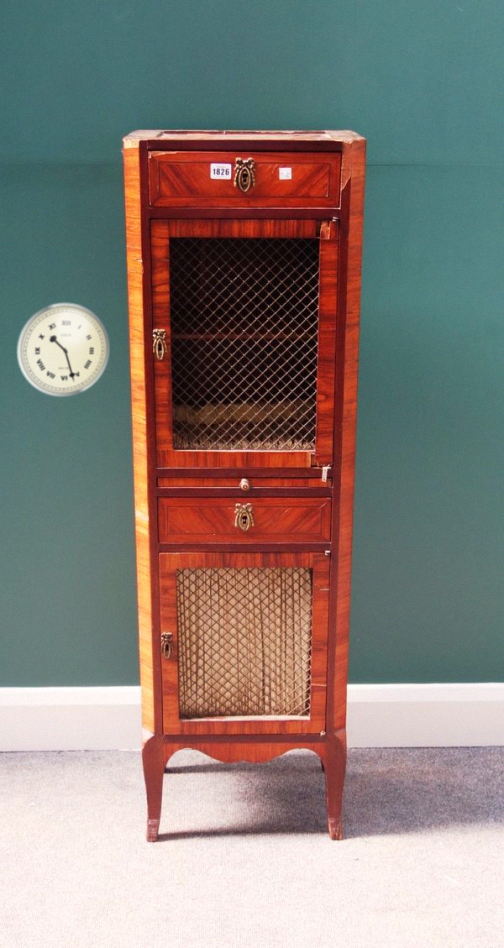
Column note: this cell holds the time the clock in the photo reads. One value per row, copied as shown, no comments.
10:27
